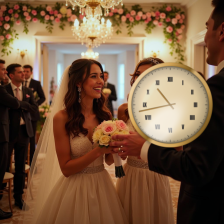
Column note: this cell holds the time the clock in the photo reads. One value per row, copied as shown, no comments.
10:43
